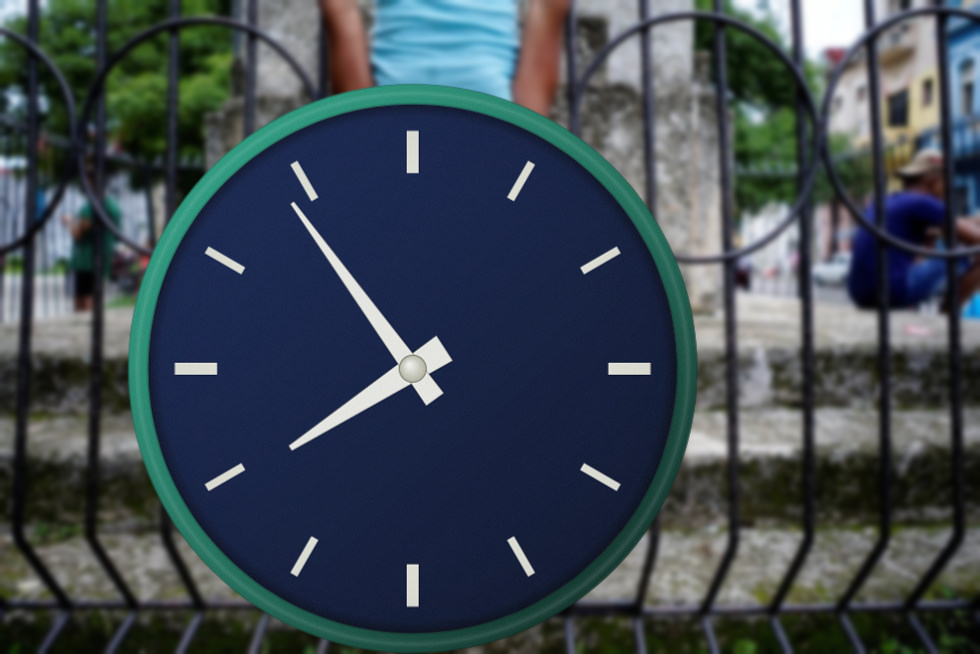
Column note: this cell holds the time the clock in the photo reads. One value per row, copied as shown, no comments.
7:54
